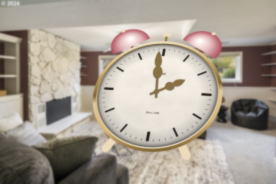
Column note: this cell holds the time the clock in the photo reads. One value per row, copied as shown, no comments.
1:59
